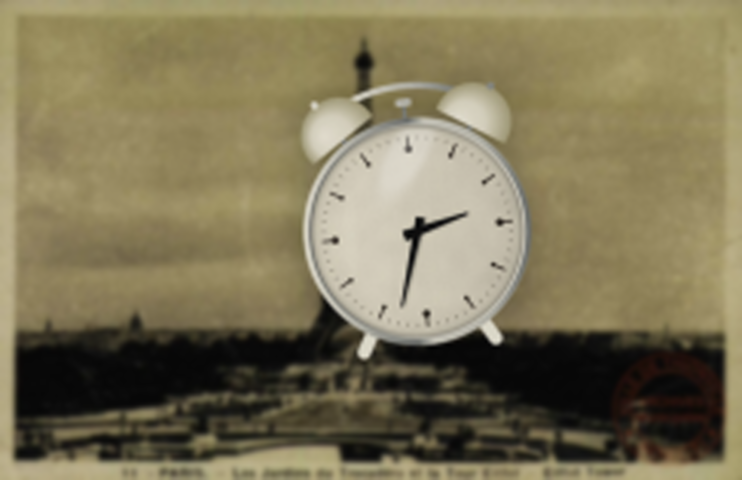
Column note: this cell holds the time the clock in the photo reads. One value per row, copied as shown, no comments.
2:33
